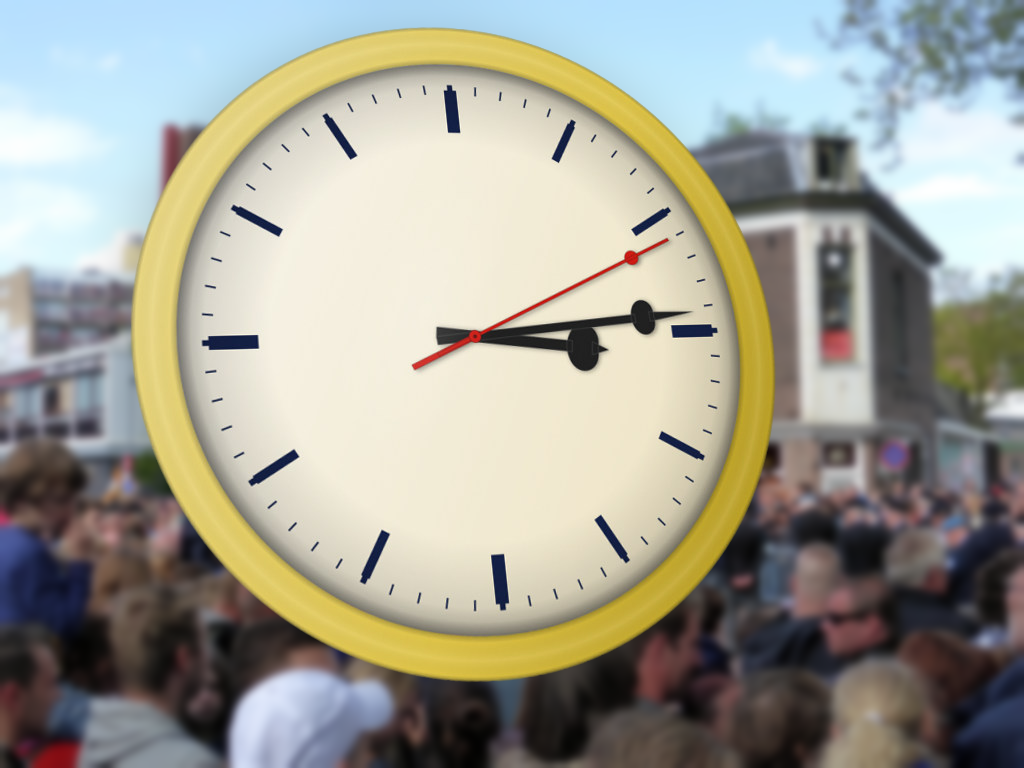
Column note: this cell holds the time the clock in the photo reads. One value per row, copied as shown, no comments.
3:14:11
